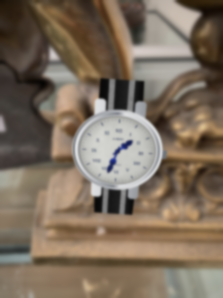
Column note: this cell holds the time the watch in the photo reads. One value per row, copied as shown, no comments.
1:33
